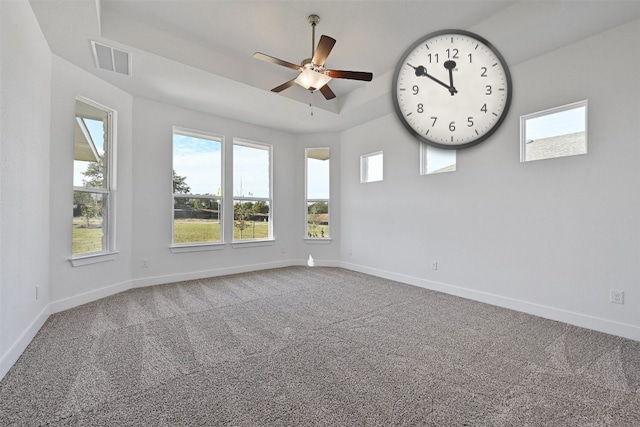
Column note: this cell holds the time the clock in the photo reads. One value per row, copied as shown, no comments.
11:50
